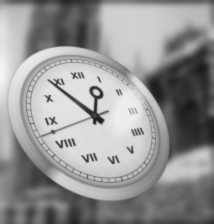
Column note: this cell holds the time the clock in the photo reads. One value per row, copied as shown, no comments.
12:53:43
